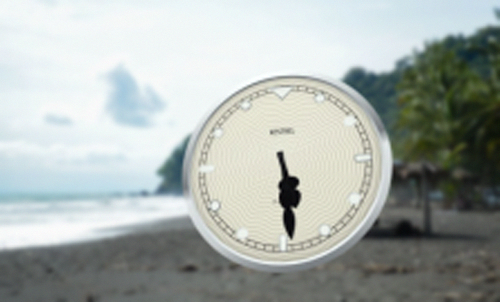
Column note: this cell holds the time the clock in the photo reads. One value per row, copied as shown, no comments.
5:29
